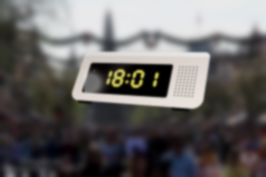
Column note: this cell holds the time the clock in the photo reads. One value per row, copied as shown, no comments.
18:01
